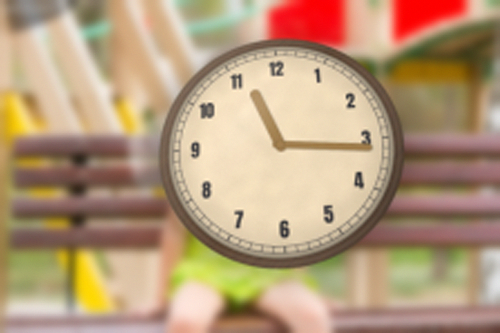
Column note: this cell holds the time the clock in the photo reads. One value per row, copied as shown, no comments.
11:16
